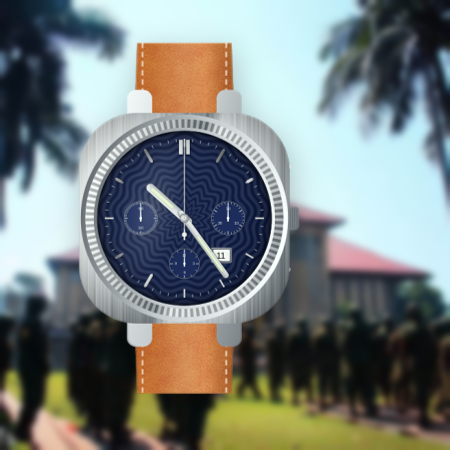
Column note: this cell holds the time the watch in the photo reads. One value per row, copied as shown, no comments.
10:24
